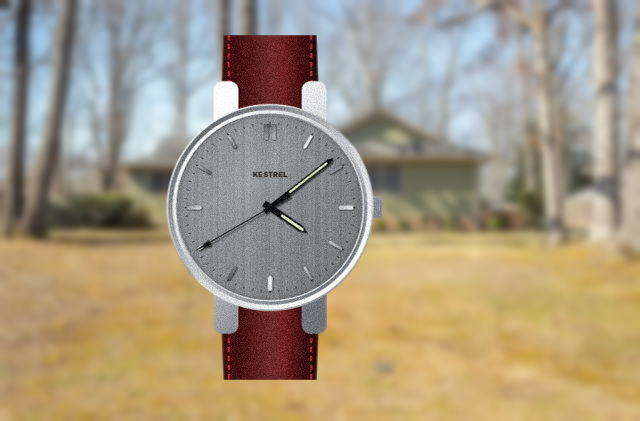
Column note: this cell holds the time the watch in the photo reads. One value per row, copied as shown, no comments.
4:08:40
